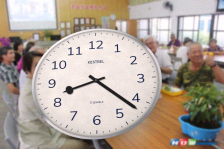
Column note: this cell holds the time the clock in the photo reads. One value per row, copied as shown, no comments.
8:22
